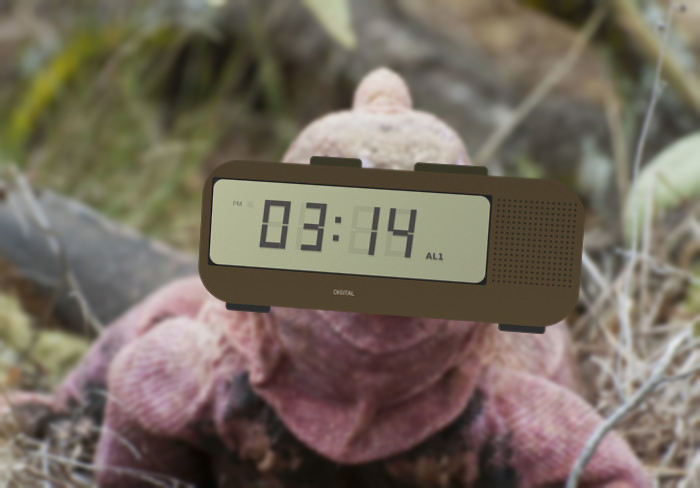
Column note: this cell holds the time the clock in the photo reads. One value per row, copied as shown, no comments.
3:14
